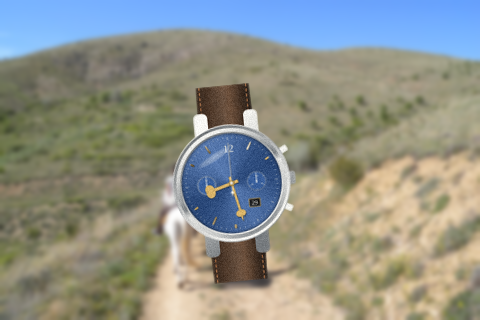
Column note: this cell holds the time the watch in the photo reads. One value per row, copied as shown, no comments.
8:28
